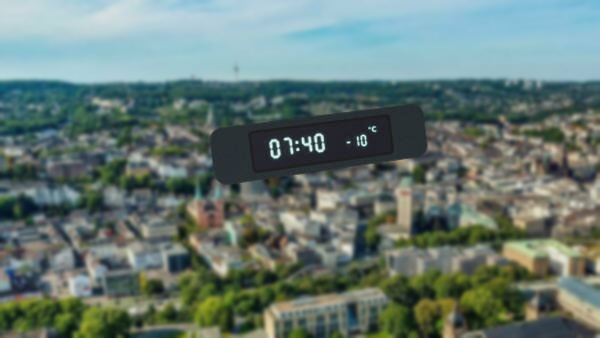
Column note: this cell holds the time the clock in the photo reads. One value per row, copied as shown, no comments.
7:40
